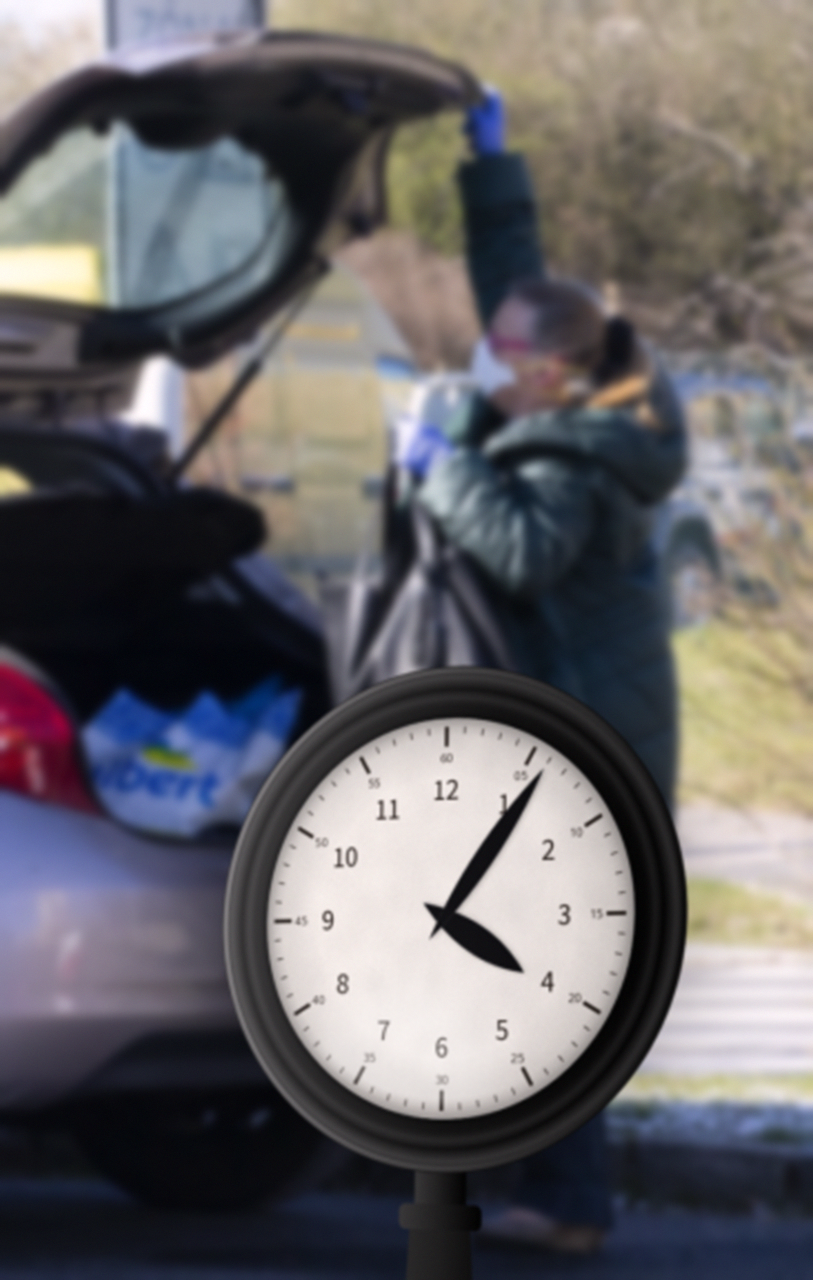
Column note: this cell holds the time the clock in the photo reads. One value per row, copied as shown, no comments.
4:06
